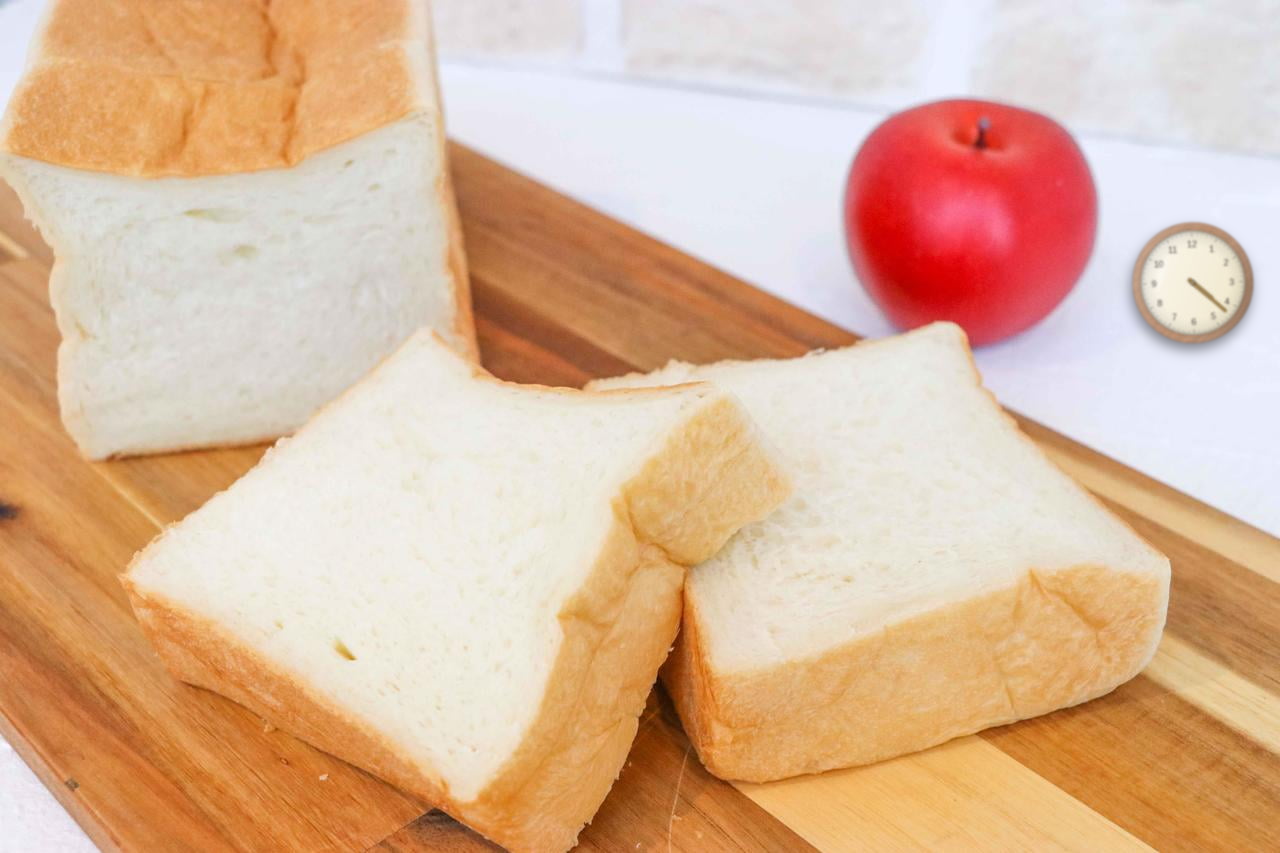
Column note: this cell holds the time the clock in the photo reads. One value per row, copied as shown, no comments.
4:22
